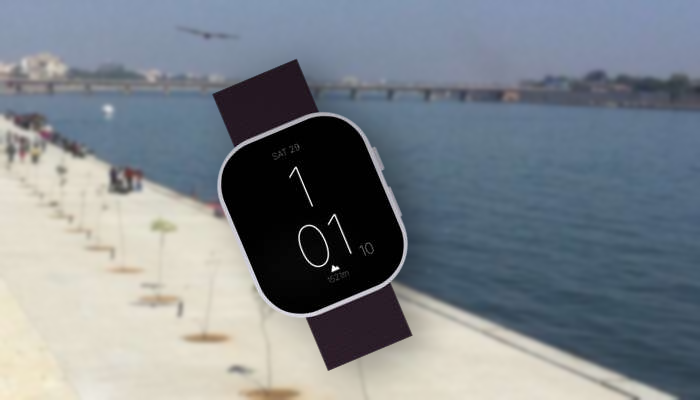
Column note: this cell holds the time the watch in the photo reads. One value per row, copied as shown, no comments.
1:01:10
